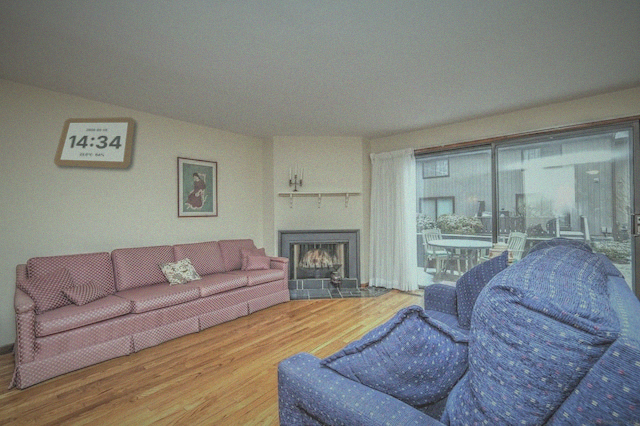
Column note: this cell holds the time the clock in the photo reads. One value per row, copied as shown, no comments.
14:34
